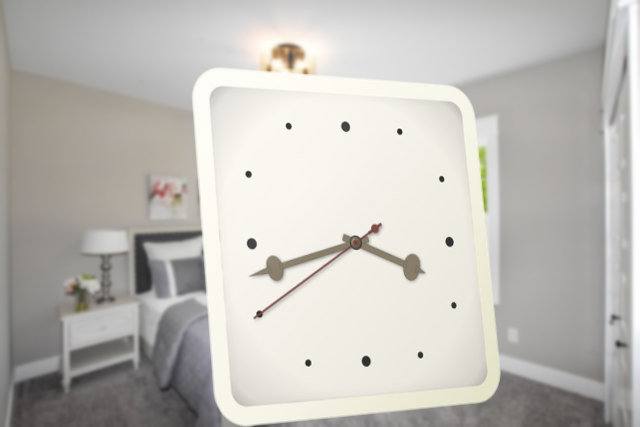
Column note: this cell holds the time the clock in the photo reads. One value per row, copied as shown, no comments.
3:42:40
